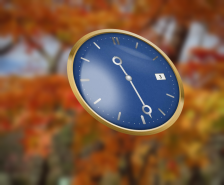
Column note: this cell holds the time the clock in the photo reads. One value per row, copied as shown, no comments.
11:28
